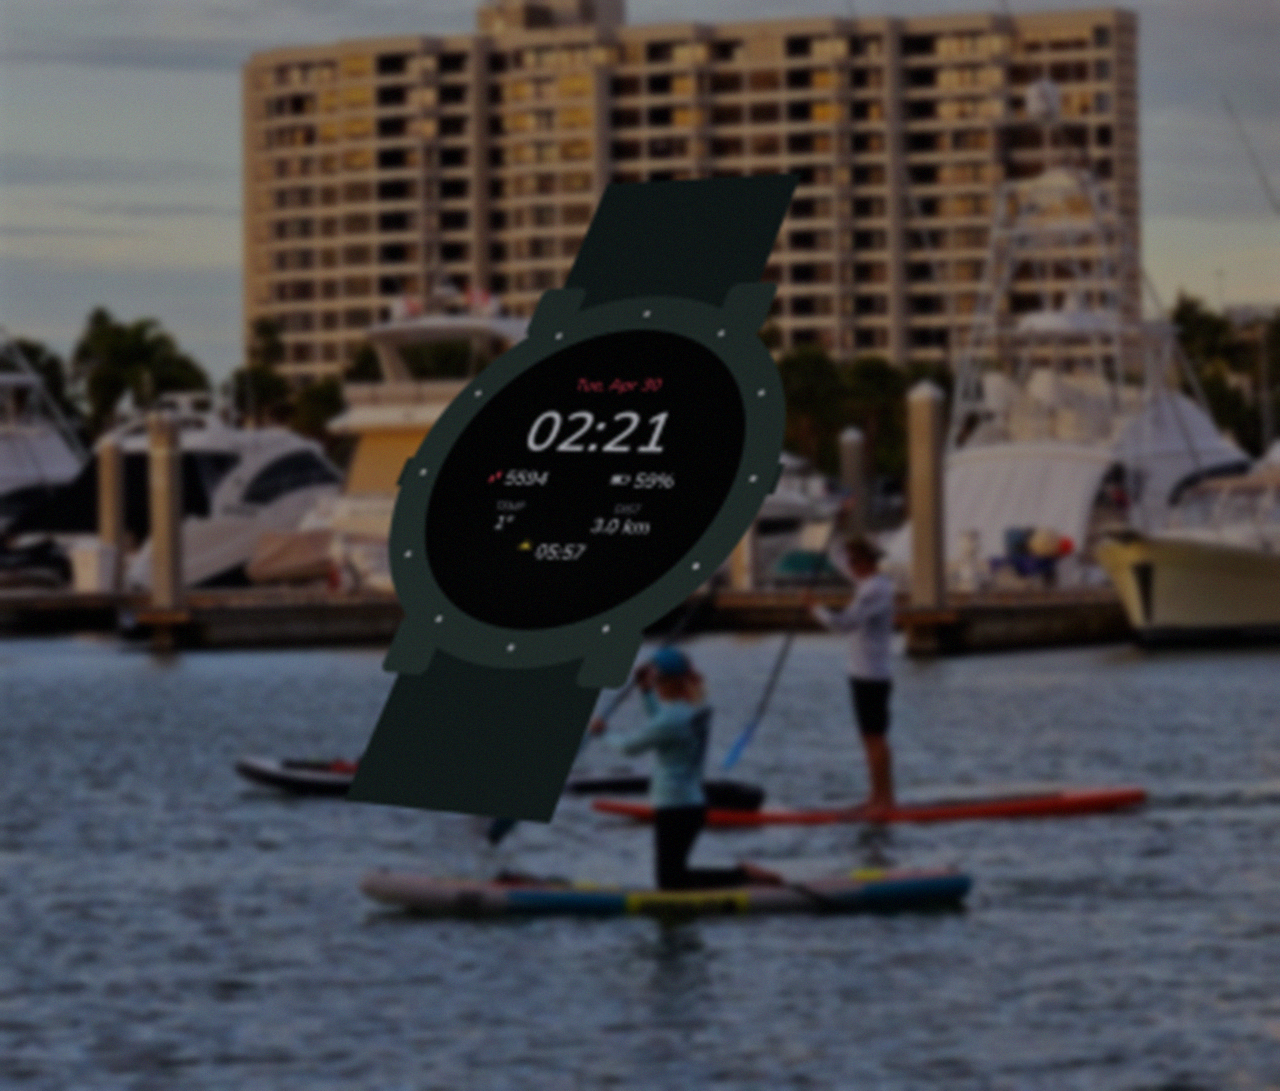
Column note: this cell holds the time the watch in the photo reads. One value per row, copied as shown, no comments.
2:21
